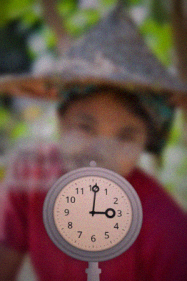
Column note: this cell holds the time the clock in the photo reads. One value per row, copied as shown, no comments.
3:01
